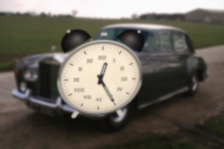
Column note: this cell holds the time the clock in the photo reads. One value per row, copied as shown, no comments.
12:25
